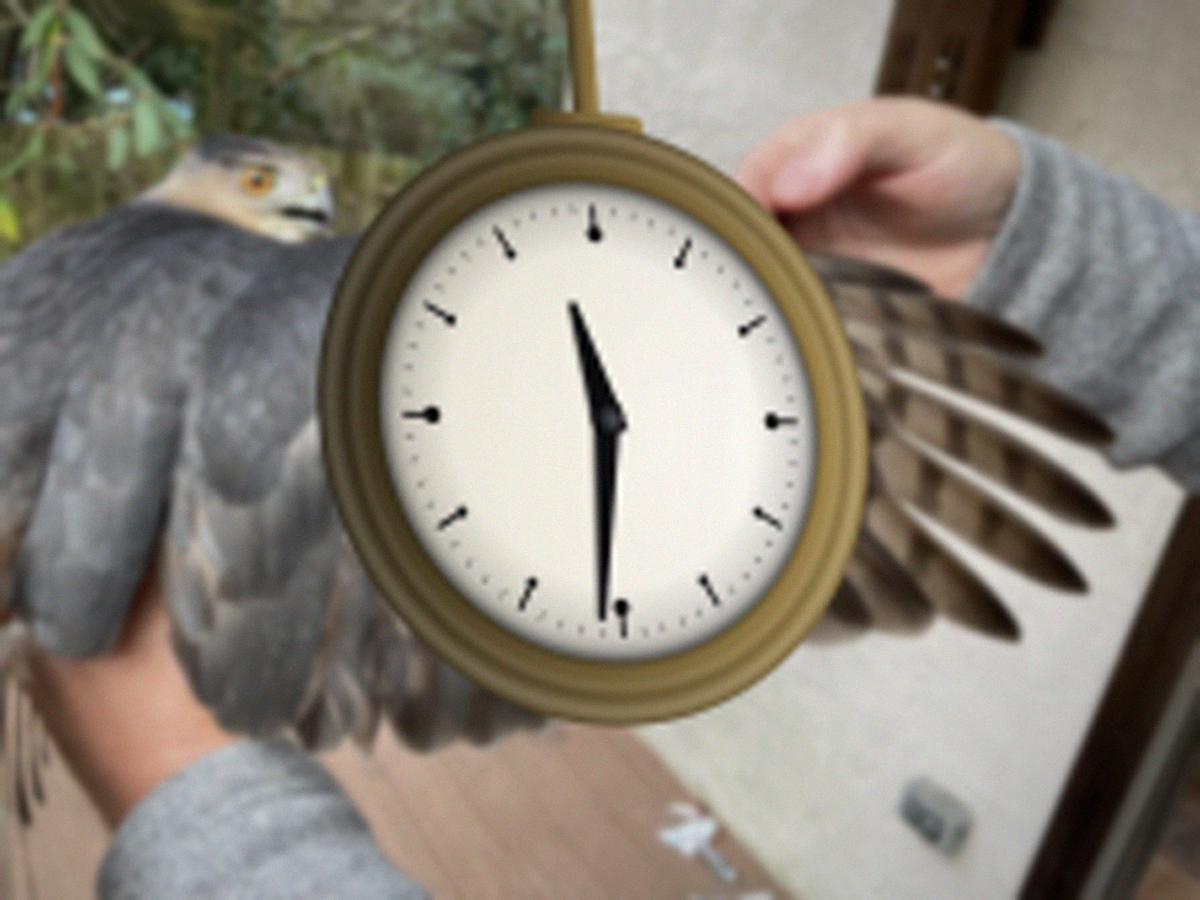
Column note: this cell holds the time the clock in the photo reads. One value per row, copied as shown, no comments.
11:31
